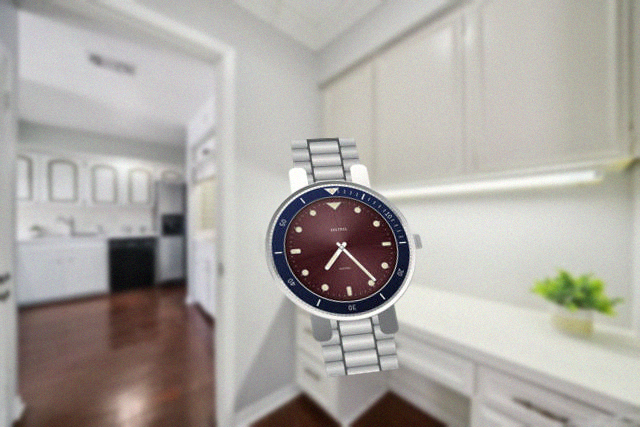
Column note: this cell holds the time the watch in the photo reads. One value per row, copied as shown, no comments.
7:24
